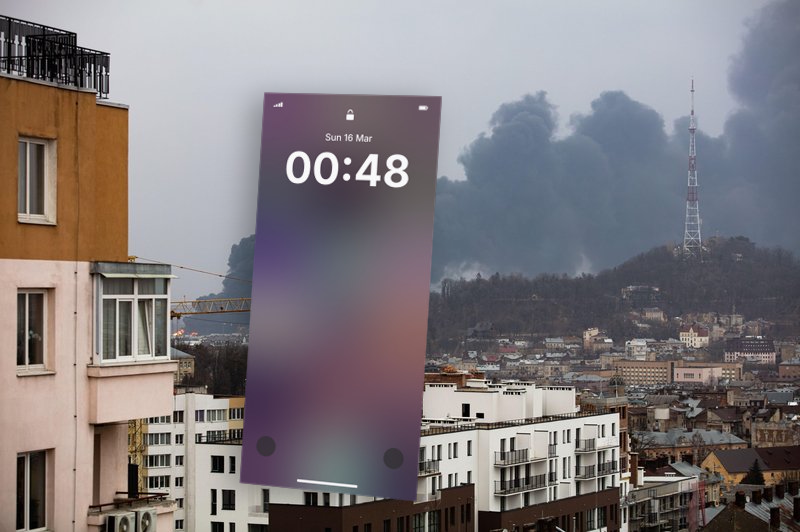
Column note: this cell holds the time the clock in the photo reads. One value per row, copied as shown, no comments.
0:48
